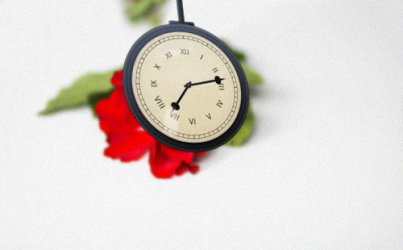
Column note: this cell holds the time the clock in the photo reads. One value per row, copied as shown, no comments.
7:13
